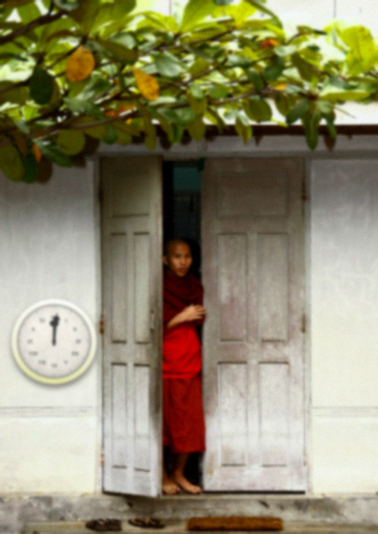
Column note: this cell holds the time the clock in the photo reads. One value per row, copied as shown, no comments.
12:01
